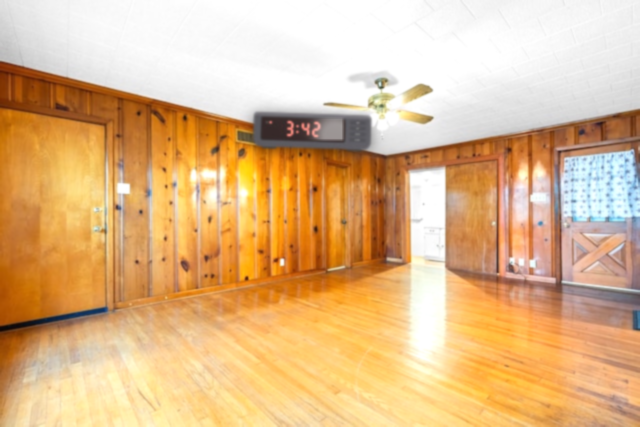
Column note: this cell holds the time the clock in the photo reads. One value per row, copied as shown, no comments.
3:42
